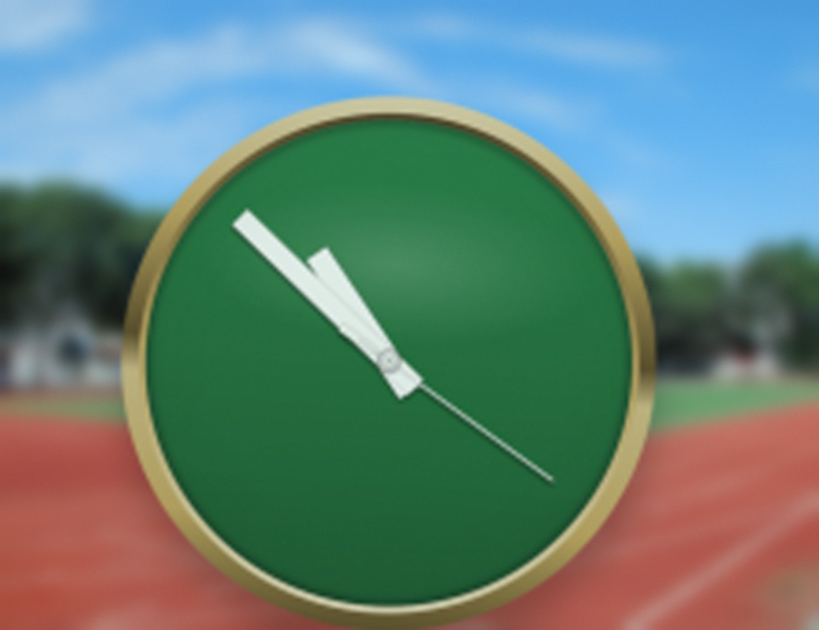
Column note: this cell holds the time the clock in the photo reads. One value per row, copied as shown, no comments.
10:52:21
